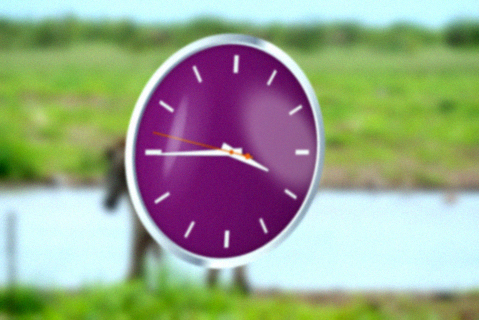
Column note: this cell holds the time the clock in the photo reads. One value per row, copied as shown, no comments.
3:44:47
